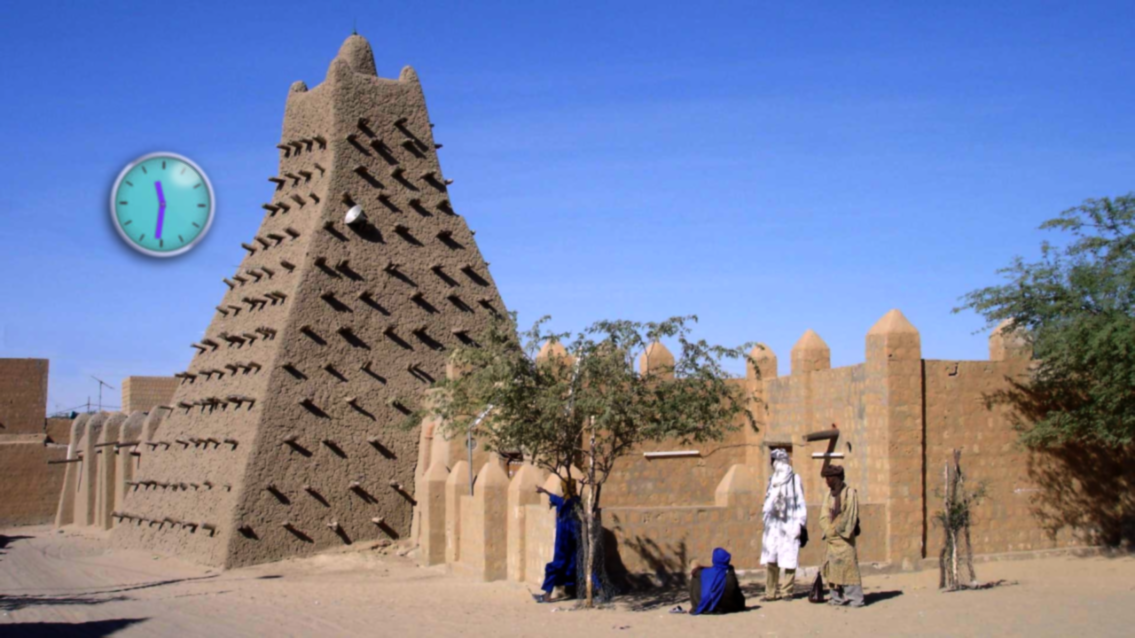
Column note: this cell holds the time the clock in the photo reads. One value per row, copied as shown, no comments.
11:31
